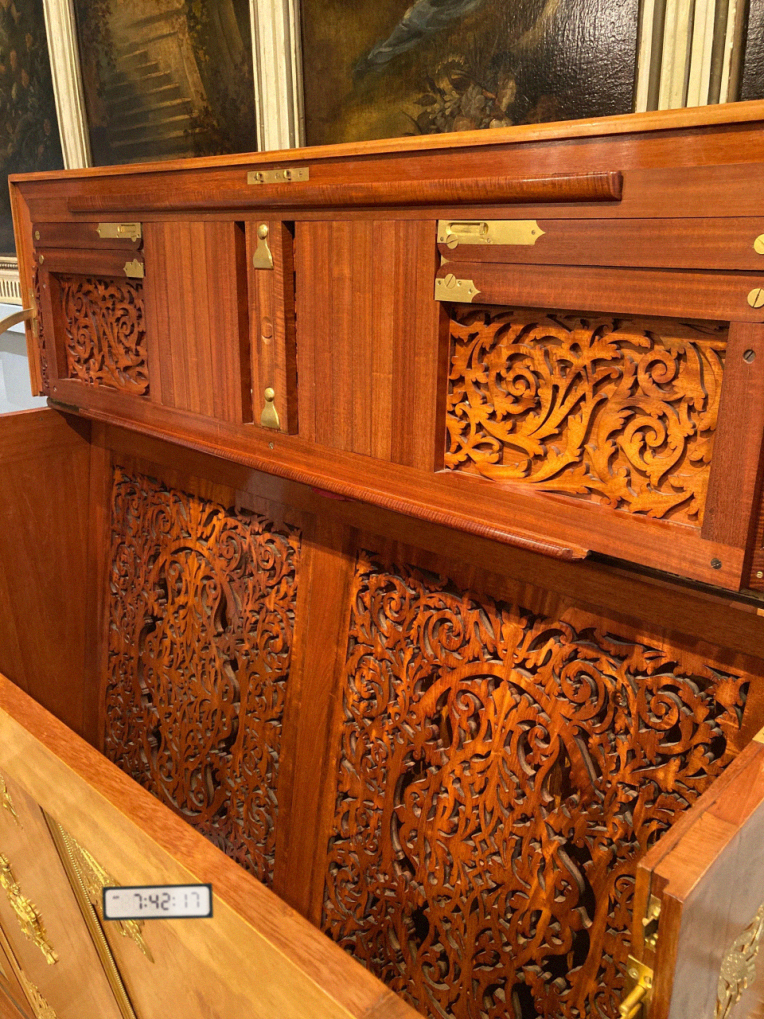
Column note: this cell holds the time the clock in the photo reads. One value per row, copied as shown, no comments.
7:42:17
